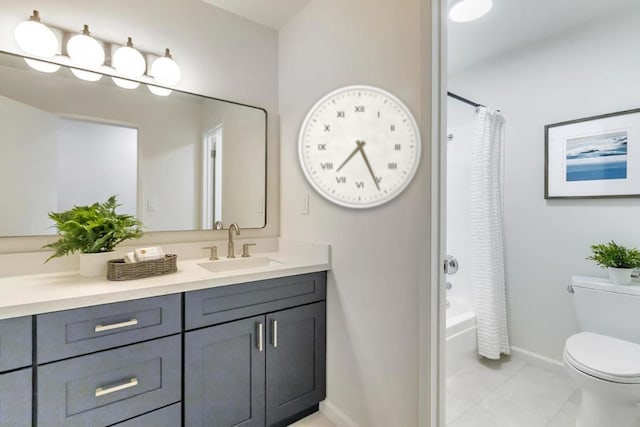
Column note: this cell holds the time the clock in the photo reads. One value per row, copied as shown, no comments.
7:26
